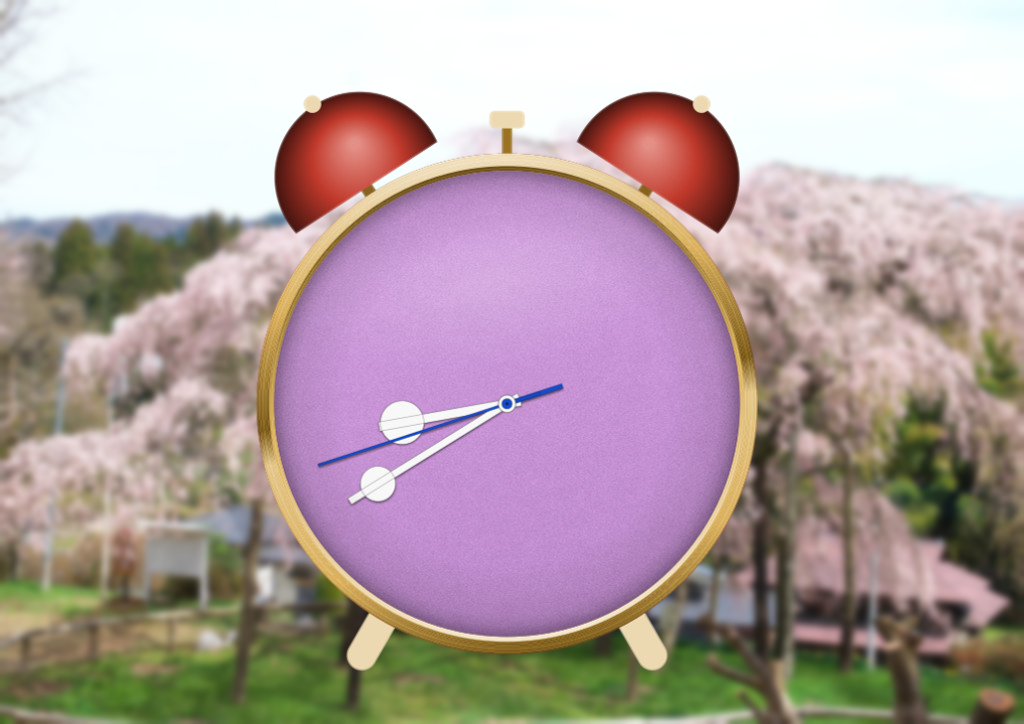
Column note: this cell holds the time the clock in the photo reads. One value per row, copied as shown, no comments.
8:39:42
